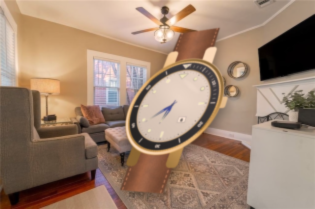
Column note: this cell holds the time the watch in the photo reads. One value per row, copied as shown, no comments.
6:39
